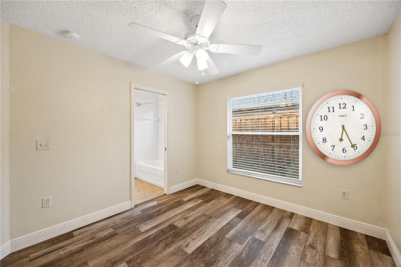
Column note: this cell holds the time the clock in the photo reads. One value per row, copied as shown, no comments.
6:26
